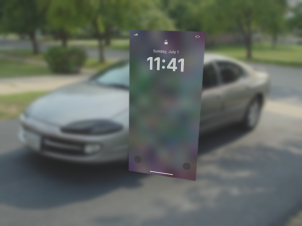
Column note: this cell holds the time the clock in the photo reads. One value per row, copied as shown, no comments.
11:41
